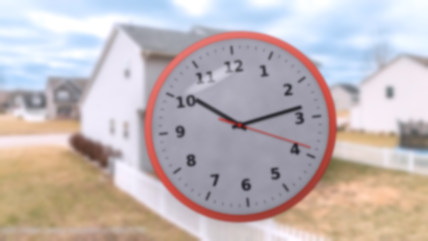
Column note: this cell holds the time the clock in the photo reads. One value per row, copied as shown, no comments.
10:13:19
